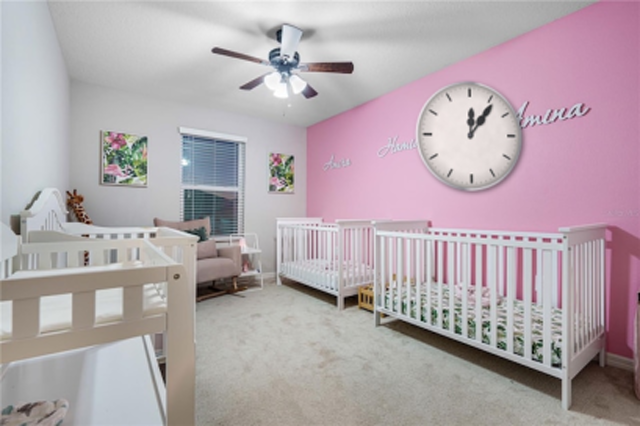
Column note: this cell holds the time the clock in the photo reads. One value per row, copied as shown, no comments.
12:06
